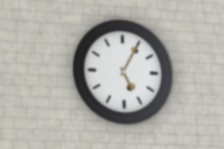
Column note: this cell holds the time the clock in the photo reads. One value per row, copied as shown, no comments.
5:05
